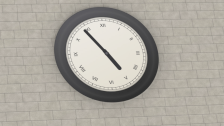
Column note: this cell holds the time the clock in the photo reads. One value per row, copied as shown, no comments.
4:54
